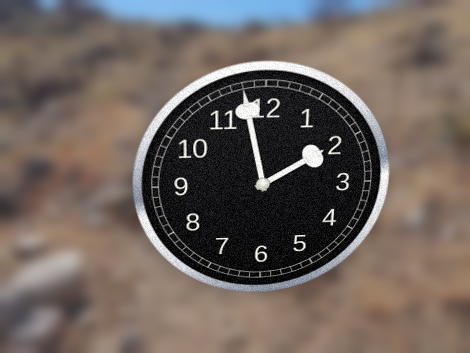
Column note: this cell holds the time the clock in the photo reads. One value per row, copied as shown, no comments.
1:58
